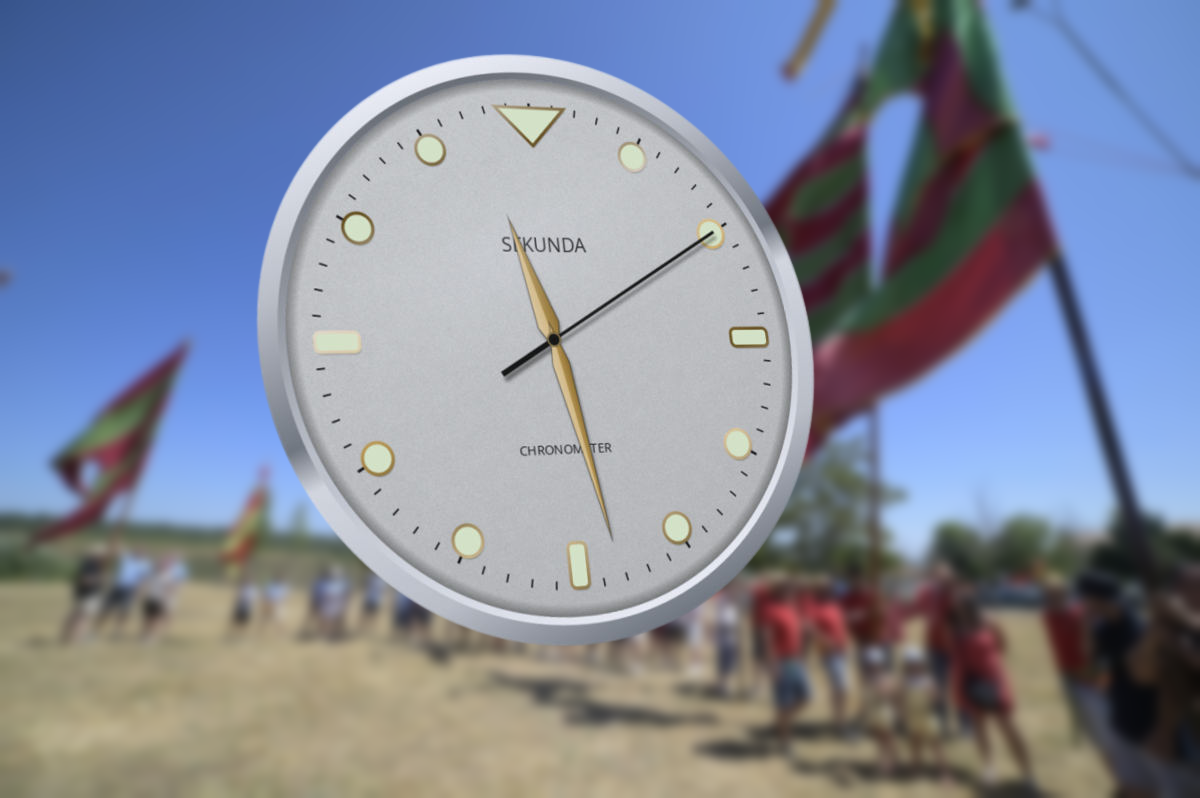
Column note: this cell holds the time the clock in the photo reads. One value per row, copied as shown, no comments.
11:28:10
